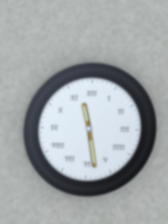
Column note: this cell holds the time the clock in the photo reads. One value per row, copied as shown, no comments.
11:28
